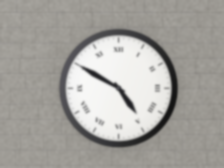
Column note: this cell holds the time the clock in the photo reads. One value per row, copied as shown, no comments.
4:50
